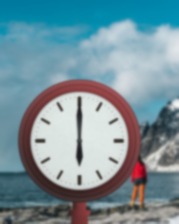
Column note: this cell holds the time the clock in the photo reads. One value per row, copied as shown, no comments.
6:00
